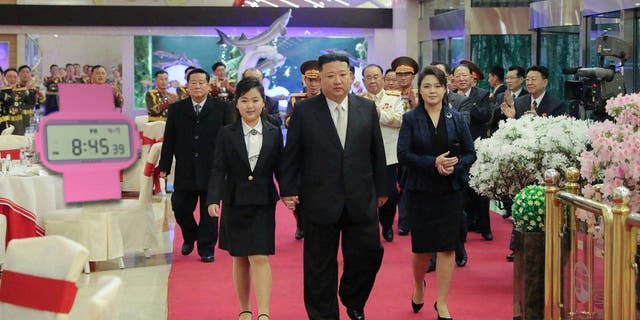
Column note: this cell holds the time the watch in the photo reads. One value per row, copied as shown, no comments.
8:45:39
